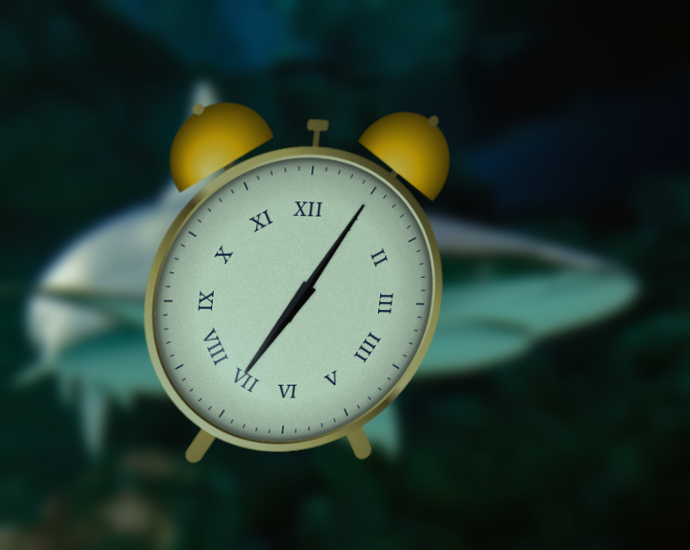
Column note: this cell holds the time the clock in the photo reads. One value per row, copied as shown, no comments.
7:05
